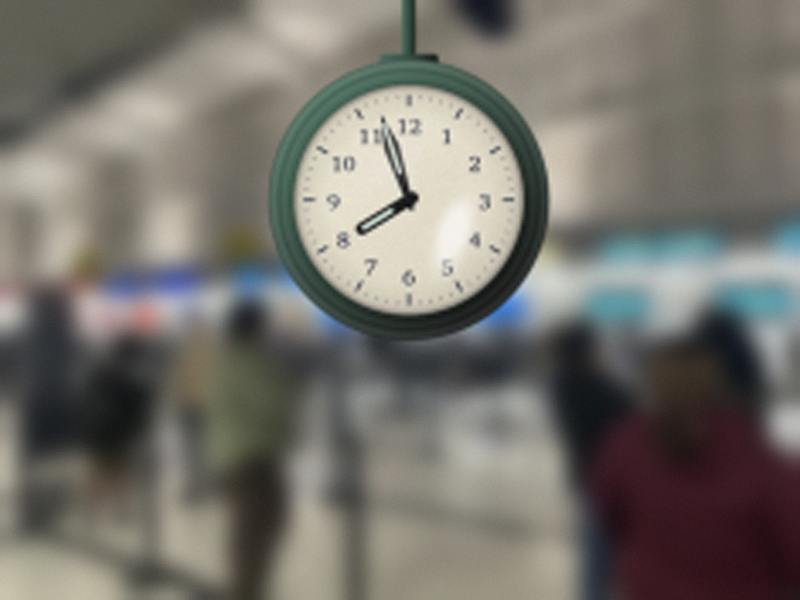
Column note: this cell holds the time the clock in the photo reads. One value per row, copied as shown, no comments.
7:57
